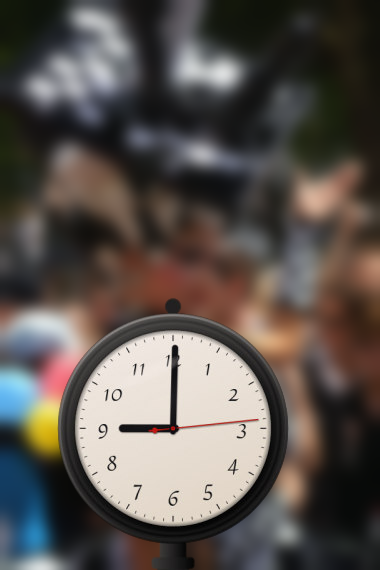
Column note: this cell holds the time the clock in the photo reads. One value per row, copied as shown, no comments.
9:00:14
